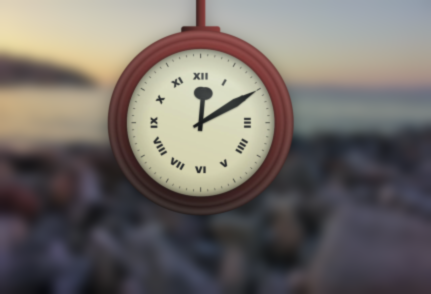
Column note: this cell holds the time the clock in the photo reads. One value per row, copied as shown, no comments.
12:10
